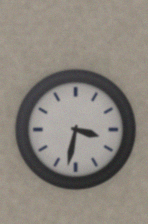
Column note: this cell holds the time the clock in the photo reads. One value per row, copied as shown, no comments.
3:32
